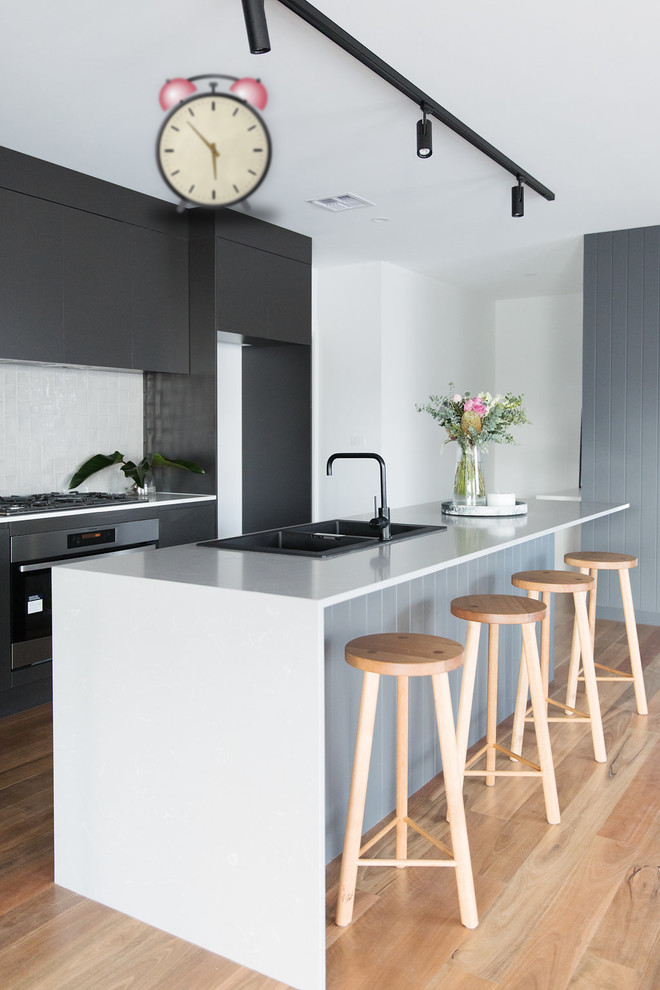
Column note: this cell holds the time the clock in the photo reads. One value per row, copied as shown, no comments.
5:53
